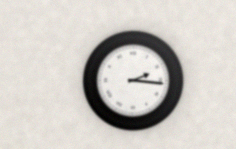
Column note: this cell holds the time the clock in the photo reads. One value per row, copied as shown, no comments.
2:16
